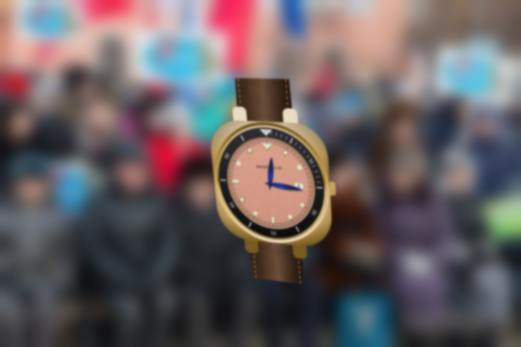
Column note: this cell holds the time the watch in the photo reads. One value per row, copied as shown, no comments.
12:16
